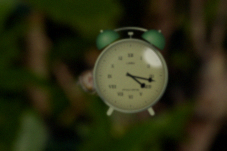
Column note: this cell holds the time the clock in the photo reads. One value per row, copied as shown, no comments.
4:17
